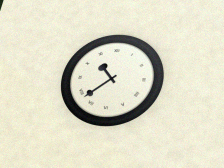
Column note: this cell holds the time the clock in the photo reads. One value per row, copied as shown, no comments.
10:38
